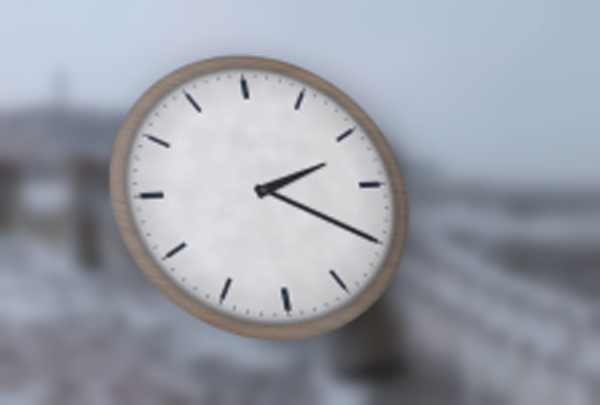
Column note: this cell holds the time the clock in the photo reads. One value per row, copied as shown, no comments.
2:20
